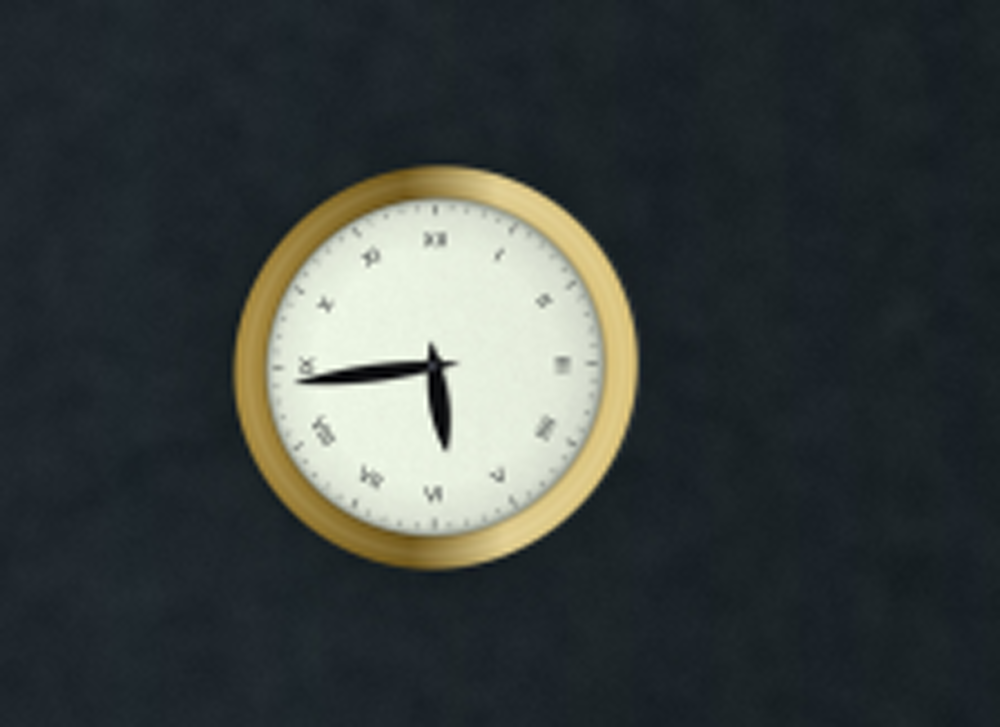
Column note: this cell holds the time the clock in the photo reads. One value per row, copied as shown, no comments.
5:44
